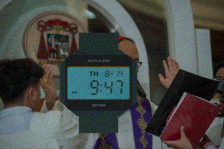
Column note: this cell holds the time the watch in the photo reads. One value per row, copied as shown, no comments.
9:47
